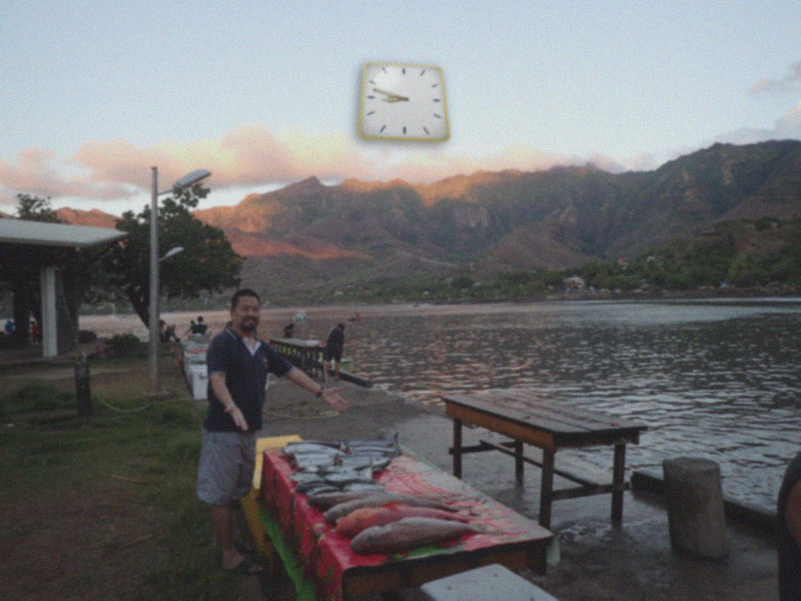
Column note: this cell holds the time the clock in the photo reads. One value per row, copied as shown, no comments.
8:48
